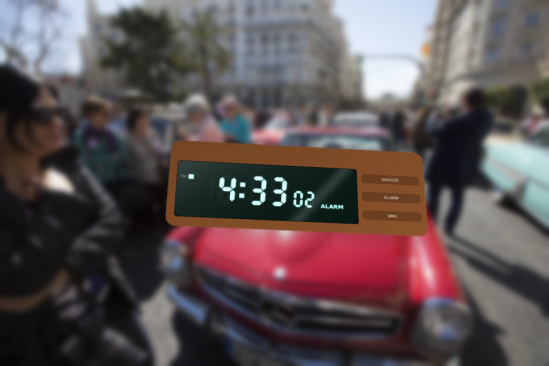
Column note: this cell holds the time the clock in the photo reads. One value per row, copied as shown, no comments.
4:33:02
